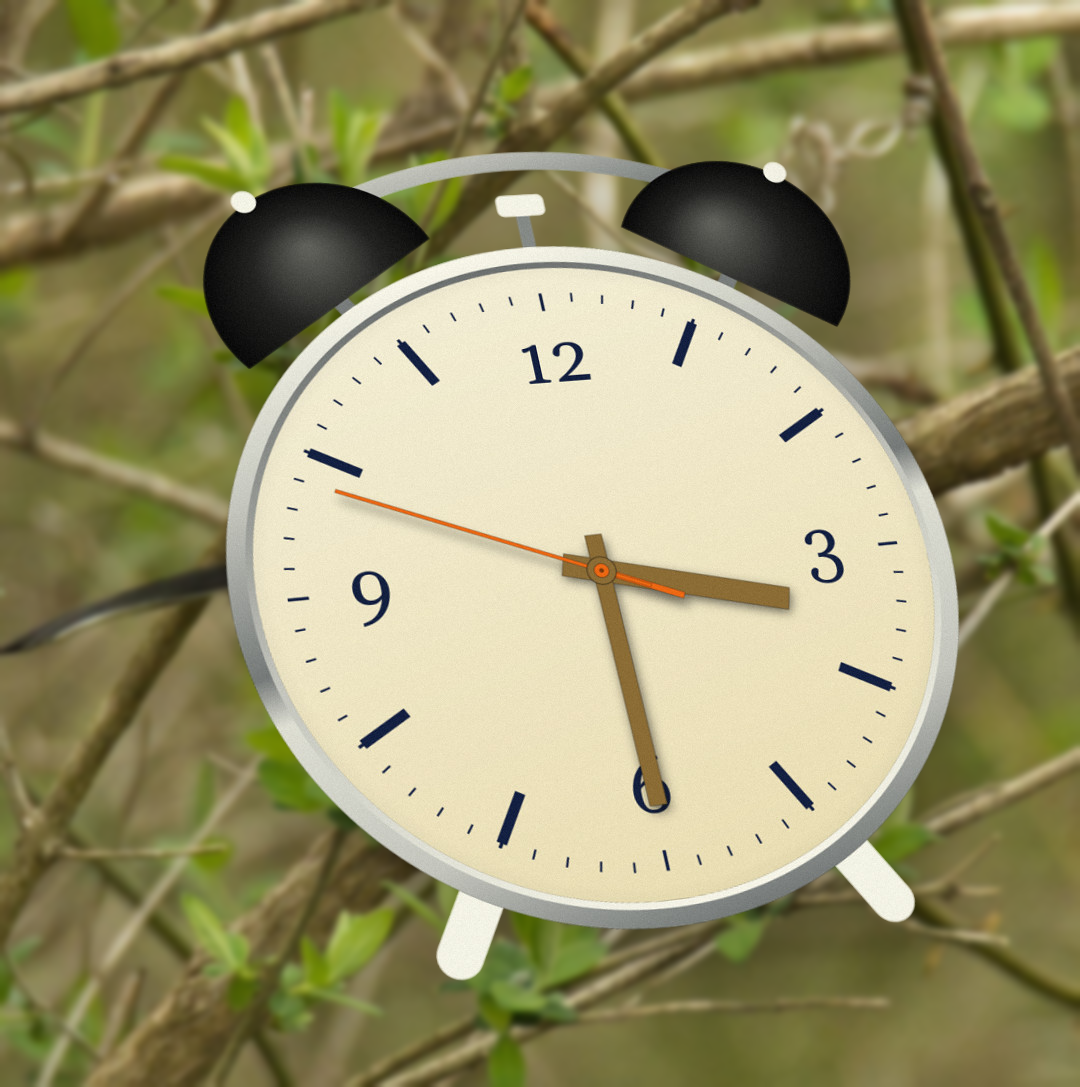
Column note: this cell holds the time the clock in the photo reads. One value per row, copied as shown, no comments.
3:29:49
